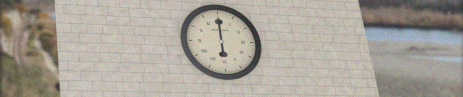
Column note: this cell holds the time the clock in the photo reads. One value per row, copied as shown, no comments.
6:00
